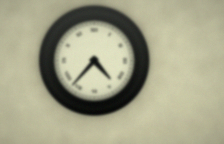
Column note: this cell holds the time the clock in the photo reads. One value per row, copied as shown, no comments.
4:37
